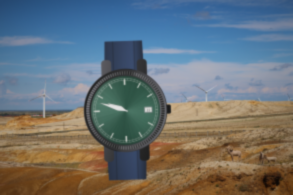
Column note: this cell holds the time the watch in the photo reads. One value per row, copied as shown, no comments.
9:48
